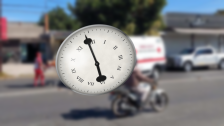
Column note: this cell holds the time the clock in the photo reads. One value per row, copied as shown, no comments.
5:59
